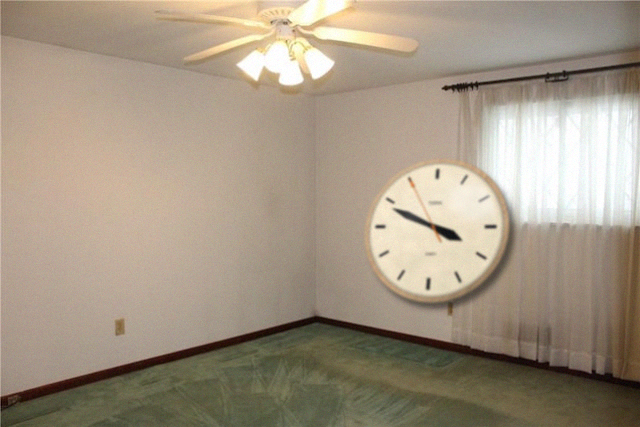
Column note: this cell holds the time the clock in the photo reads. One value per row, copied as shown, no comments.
3:48:55
